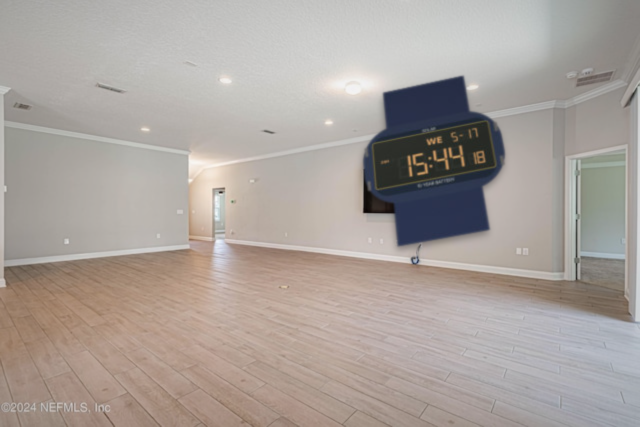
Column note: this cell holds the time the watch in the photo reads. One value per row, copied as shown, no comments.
15:44:18
